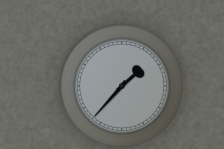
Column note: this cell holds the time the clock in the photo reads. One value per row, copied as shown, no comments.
1:37
